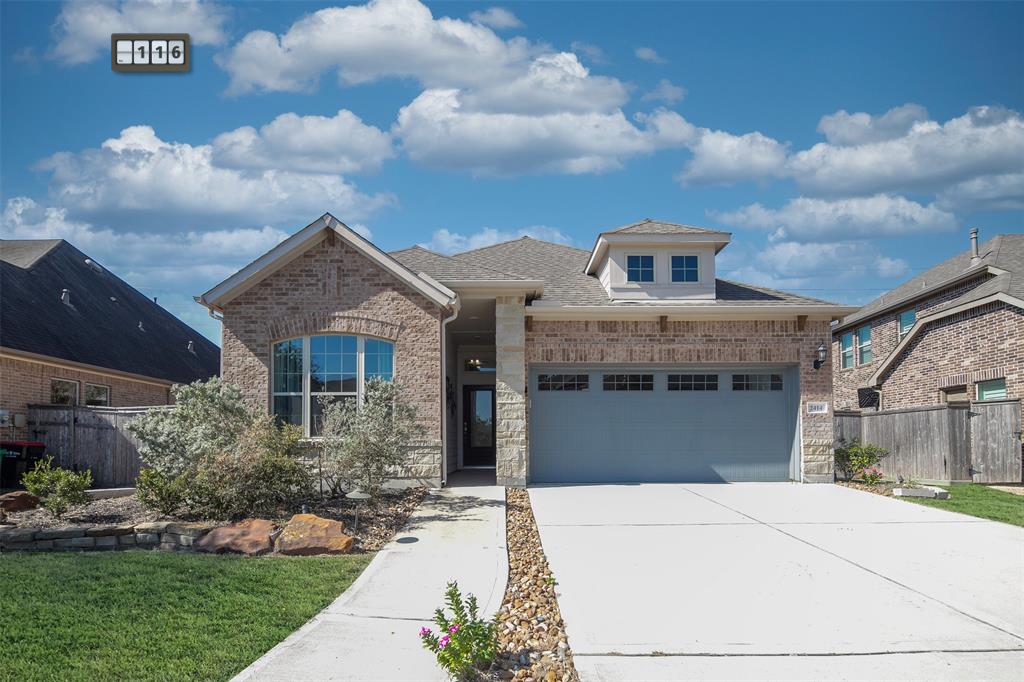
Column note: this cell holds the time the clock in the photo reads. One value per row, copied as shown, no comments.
1:16
